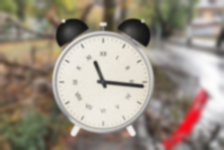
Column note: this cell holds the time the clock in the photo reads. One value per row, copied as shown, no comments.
11:16
